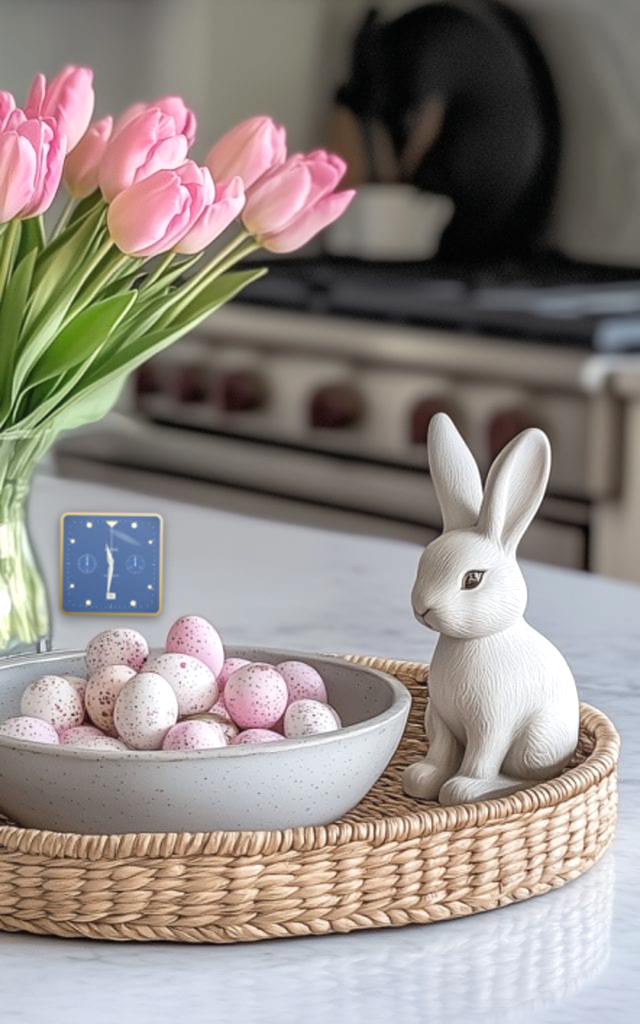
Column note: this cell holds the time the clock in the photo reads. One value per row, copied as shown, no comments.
11:31
